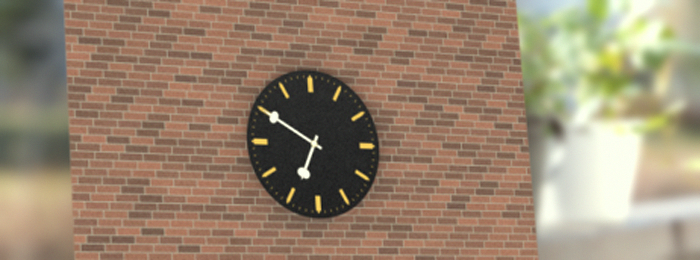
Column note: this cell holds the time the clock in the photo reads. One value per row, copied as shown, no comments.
6:50
